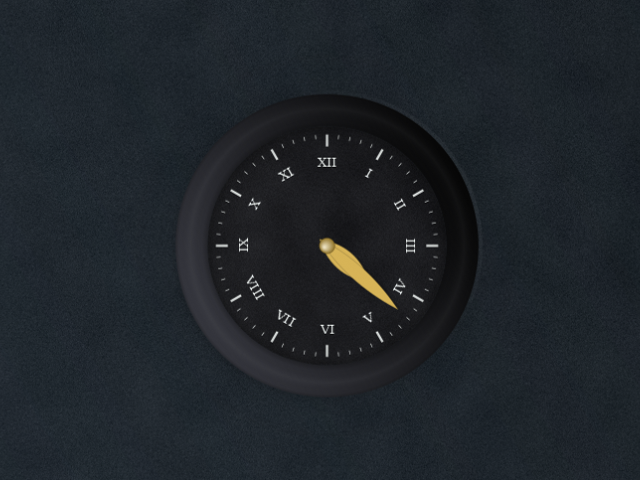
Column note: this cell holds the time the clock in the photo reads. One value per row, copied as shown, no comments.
4:22
